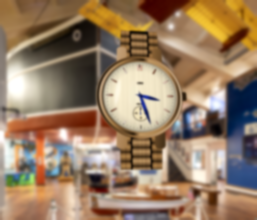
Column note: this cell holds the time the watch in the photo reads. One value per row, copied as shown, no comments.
3:27
